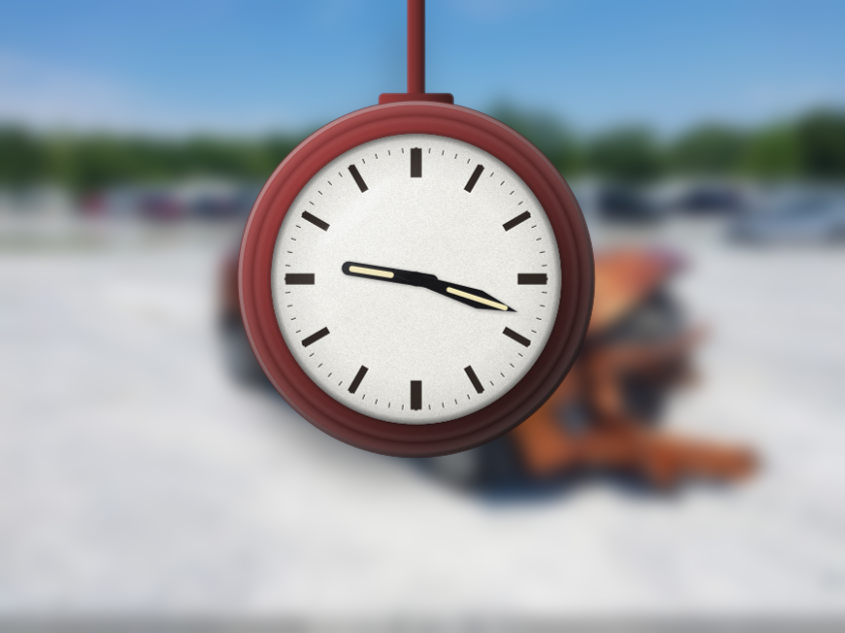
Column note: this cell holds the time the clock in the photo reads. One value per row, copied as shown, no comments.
9:18
